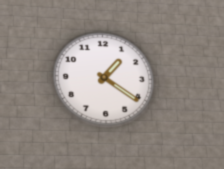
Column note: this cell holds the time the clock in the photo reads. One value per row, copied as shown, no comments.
1:21
